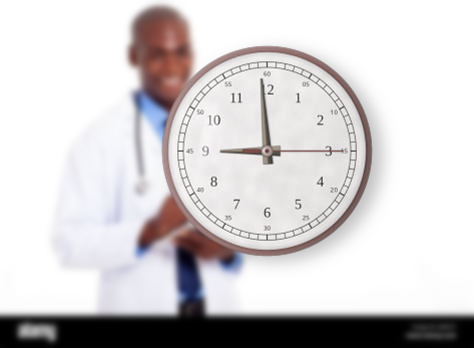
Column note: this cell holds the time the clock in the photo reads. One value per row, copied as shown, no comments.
8:59:15
